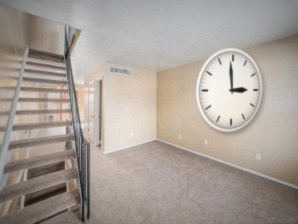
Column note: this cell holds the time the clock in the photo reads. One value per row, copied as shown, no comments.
2:59
